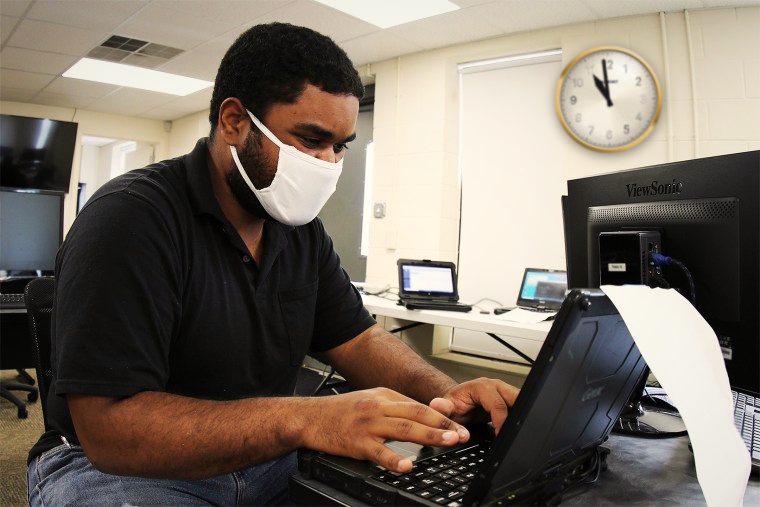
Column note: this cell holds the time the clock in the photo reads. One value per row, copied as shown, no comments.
10:59
